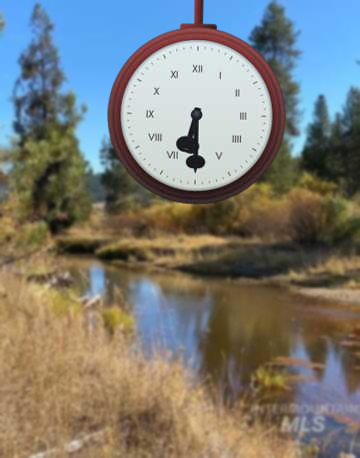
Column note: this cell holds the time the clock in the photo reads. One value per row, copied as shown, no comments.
6:30
